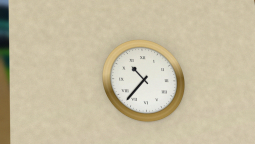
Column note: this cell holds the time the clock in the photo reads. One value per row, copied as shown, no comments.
10:37
